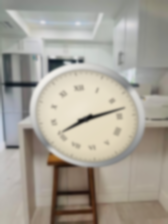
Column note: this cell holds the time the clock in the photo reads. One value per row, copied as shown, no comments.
8:13
